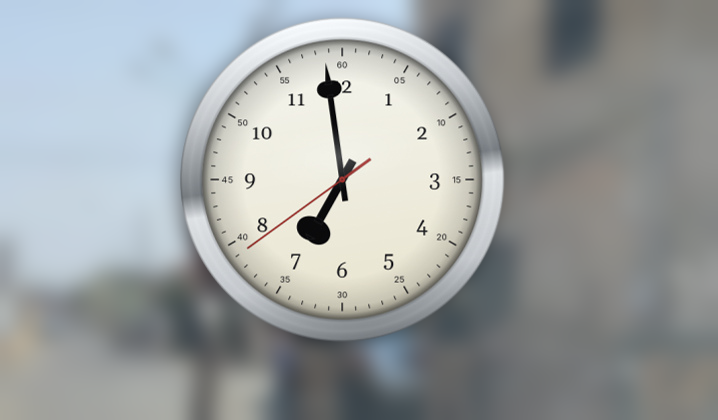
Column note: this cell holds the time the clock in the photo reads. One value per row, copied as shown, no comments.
6:58:39
